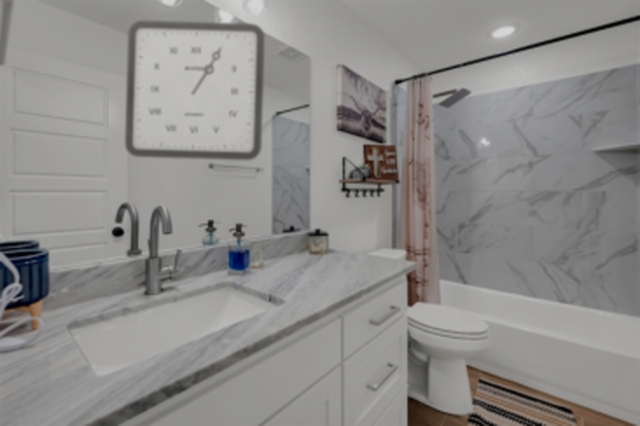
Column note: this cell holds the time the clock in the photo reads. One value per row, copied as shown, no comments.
1:05
